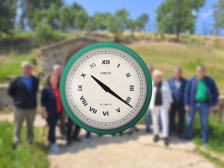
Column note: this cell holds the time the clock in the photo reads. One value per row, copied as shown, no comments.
10:21
